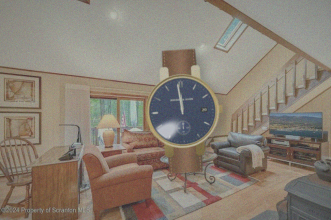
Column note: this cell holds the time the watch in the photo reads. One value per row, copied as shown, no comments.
11:59
